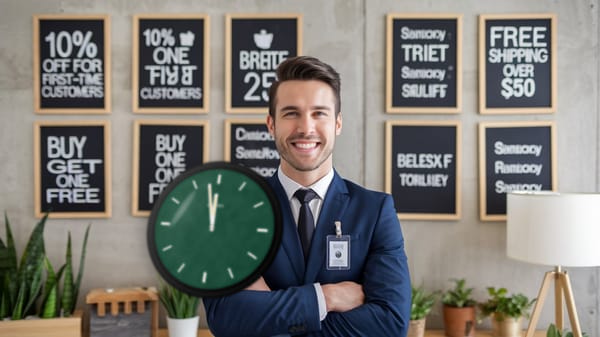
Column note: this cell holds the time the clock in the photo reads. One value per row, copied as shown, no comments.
11:58
